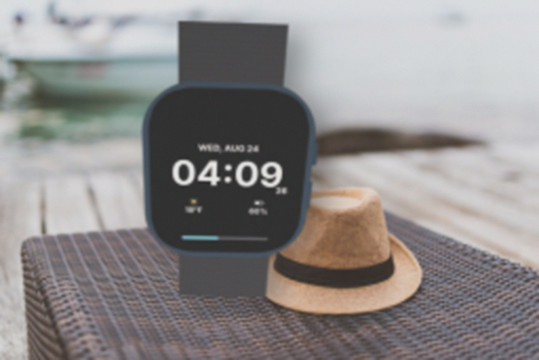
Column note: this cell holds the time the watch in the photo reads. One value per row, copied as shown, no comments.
4:09
